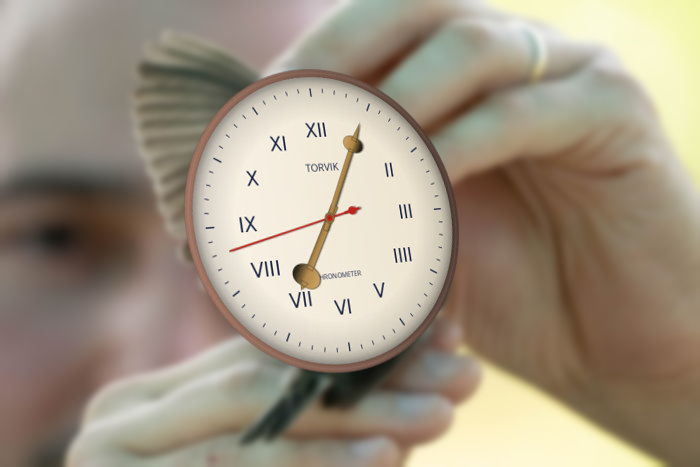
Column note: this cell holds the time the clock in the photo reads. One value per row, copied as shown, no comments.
7:04:43
